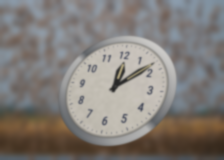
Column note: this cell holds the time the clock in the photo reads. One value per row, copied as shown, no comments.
12:08
